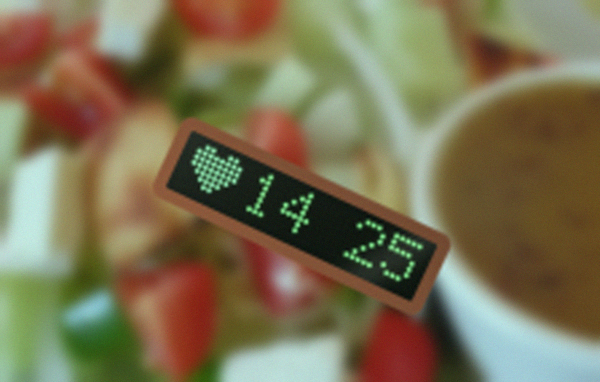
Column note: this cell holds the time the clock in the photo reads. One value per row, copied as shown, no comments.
14:25
